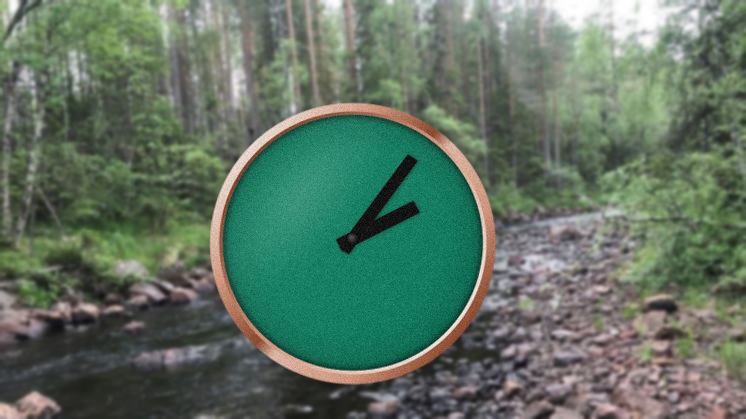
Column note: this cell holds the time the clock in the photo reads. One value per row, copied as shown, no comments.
2:06
